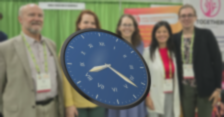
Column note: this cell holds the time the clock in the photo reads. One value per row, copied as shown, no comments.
8:22
